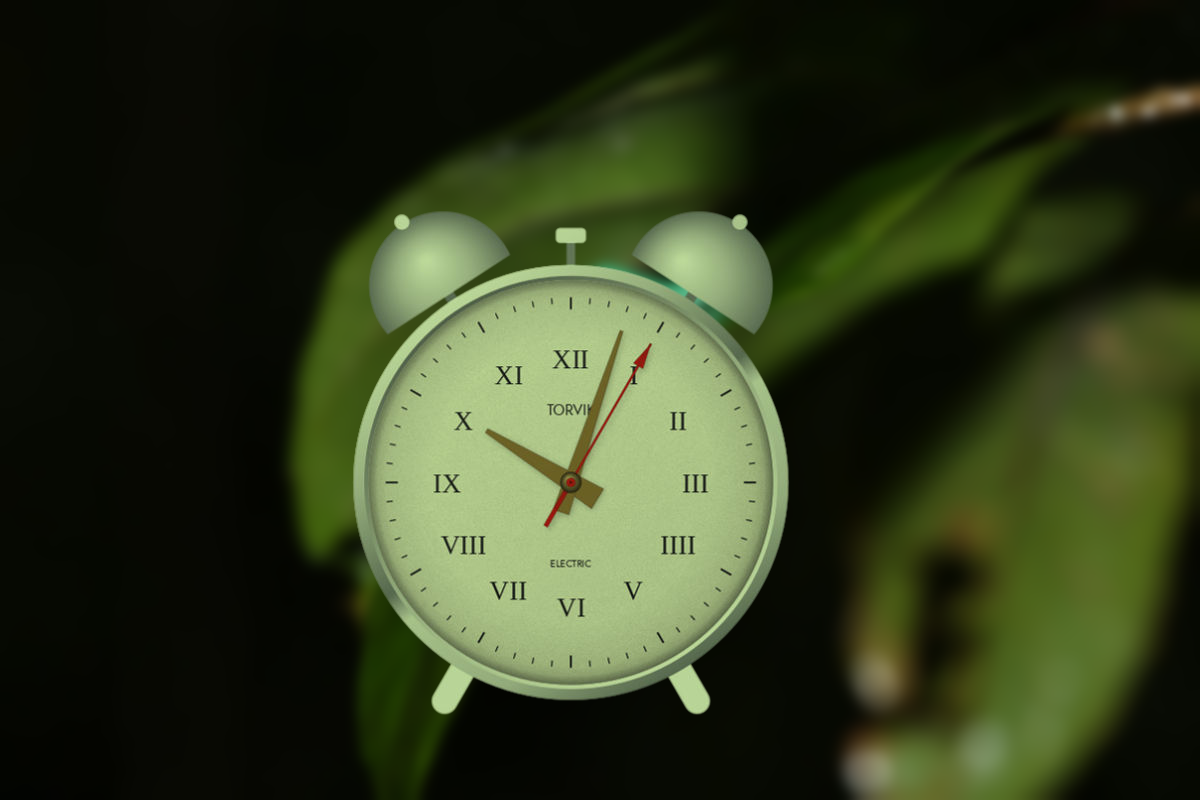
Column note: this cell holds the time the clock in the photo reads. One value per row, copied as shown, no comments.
10:03:05
